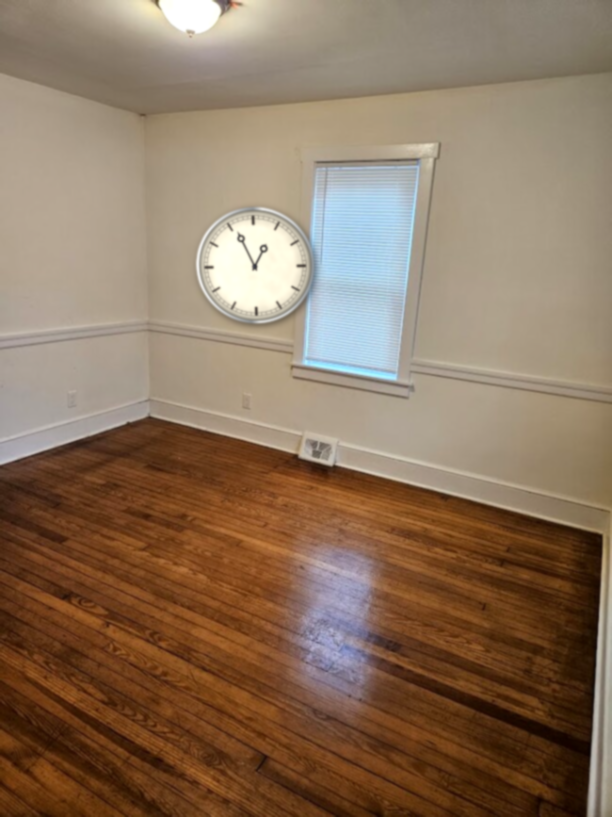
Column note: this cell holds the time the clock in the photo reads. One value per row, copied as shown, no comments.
12:56
